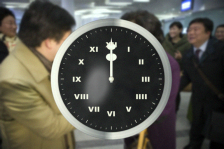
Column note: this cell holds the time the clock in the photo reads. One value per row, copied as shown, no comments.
12:00
